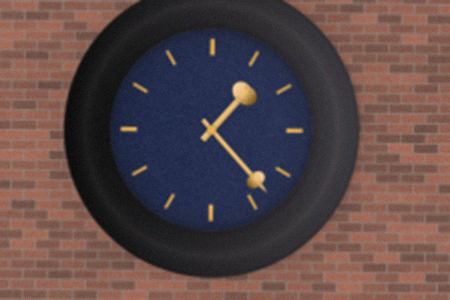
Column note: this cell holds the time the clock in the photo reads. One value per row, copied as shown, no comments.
1:23
